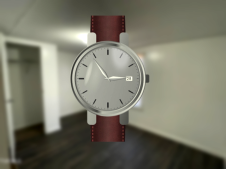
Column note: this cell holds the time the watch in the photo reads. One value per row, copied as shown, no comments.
2:54
